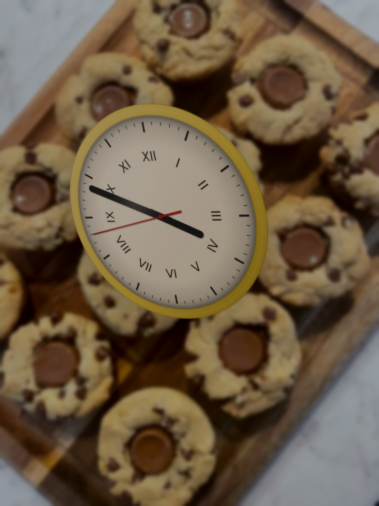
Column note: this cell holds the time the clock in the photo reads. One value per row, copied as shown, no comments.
3:48:43
